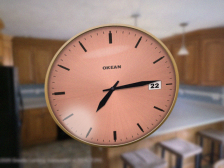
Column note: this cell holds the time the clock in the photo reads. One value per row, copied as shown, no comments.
7:14
